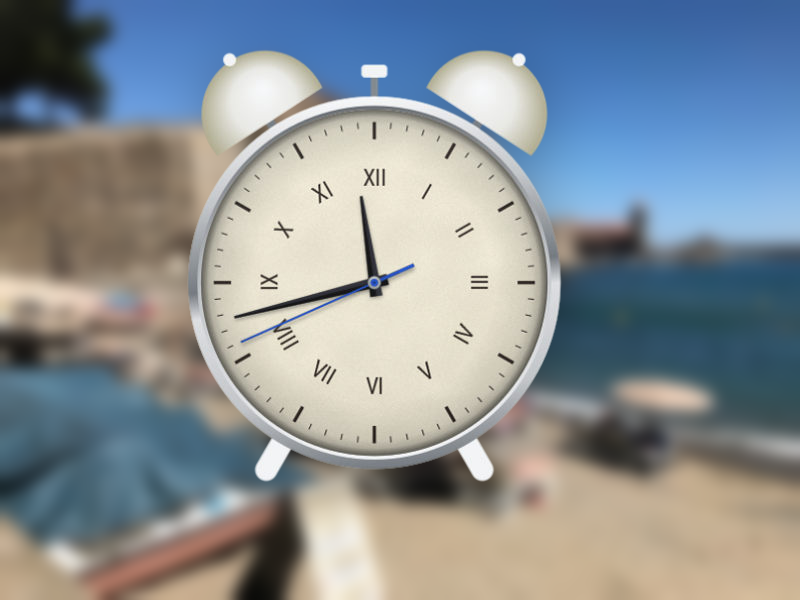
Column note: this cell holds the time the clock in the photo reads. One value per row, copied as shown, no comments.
11:42:41
